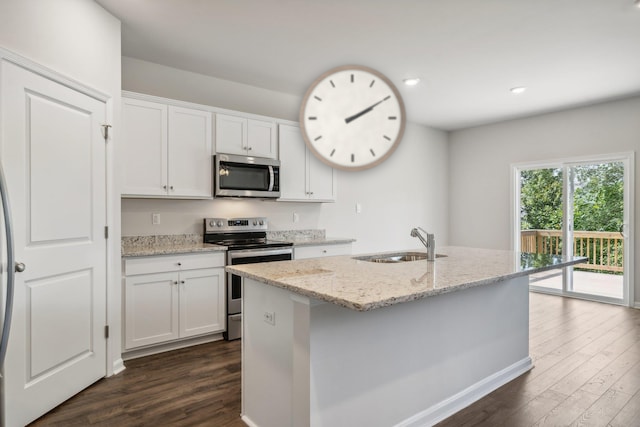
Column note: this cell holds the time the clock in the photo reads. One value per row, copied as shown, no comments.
2:10
